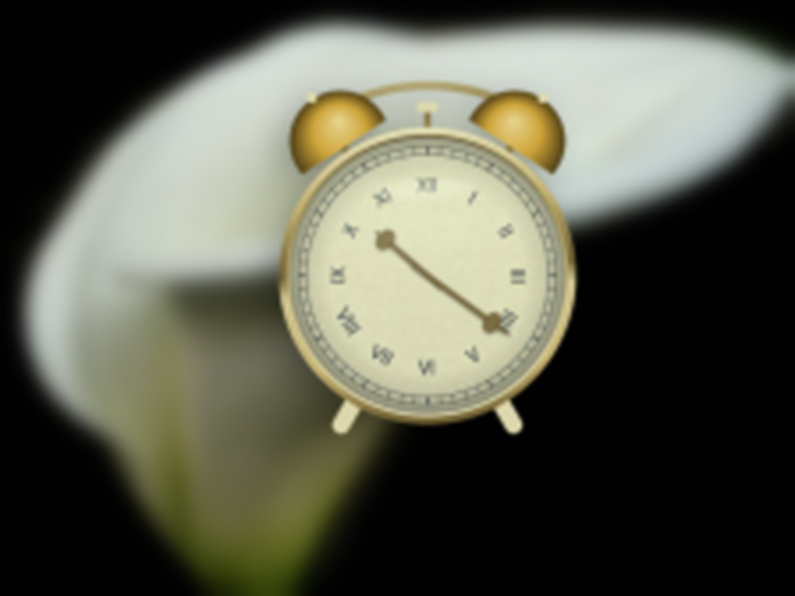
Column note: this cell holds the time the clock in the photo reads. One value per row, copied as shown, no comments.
10:21
